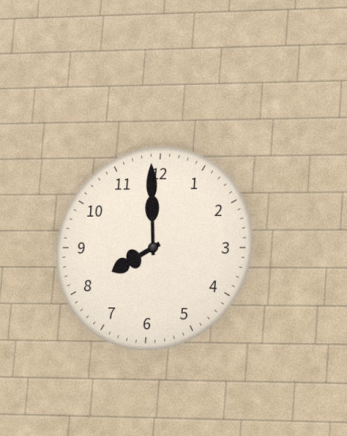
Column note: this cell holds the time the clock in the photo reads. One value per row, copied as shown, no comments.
7:59
